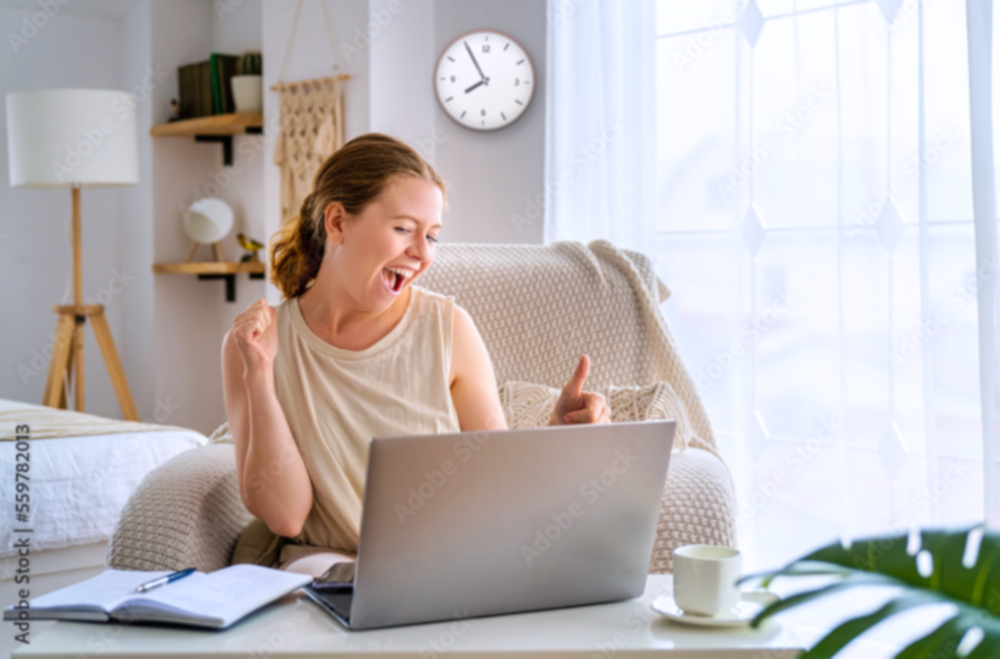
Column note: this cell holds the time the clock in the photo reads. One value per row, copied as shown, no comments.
7:55
